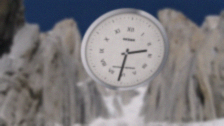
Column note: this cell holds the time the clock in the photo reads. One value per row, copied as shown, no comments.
2:31
